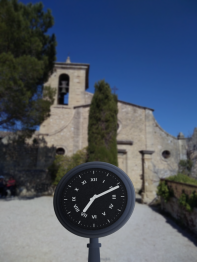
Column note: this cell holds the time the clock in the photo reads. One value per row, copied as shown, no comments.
7:11
